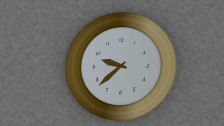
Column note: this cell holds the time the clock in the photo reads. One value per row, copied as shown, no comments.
9:38
